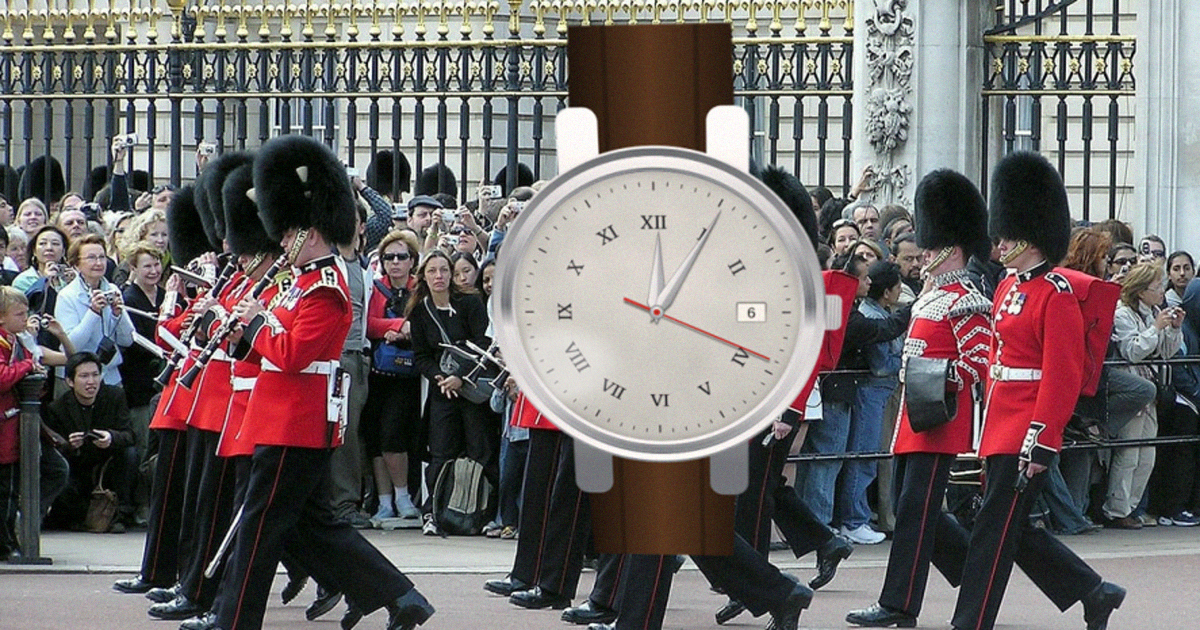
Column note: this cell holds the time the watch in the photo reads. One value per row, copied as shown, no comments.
12:05:19
